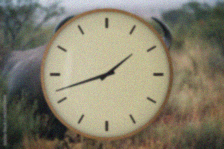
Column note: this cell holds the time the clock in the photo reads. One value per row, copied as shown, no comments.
1:42
